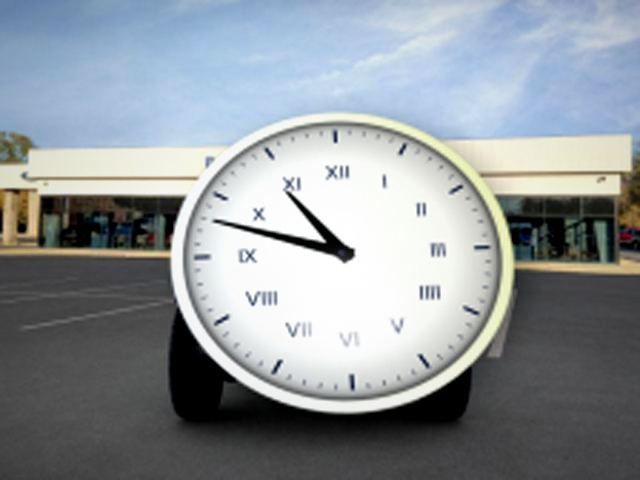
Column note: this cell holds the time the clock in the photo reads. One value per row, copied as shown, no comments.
10:48
